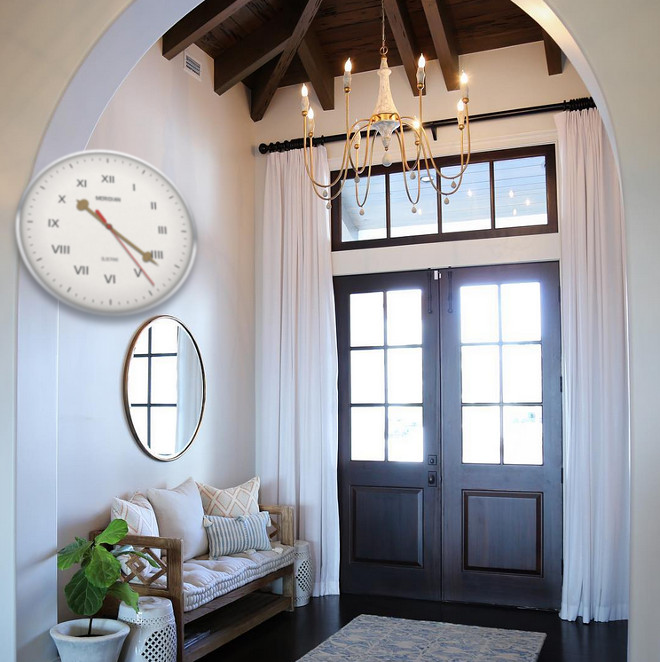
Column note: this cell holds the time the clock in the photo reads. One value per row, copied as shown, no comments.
10:21:24
